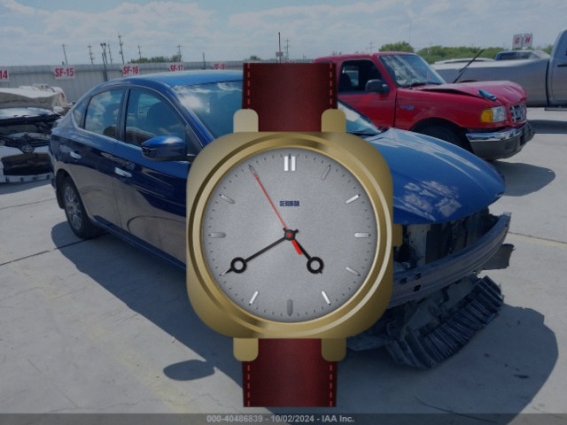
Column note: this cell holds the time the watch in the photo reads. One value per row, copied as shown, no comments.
4:39:55
